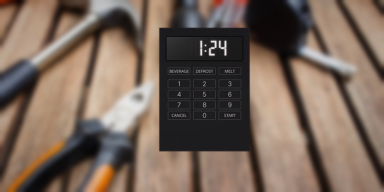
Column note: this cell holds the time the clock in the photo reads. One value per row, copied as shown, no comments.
1:24
